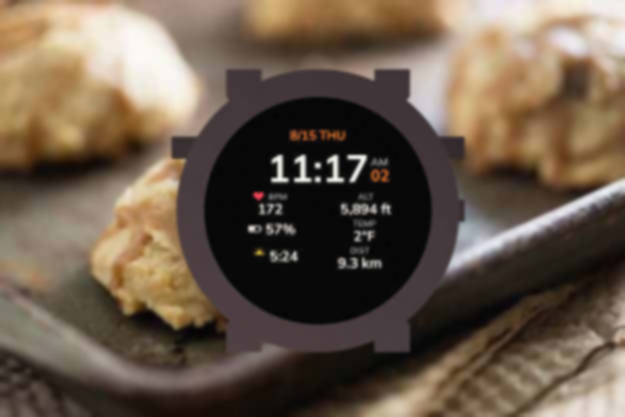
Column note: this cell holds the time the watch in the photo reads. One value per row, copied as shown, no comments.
11:17
